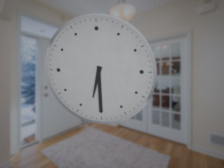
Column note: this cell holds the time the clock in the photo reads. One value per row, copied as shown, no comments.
6:30
